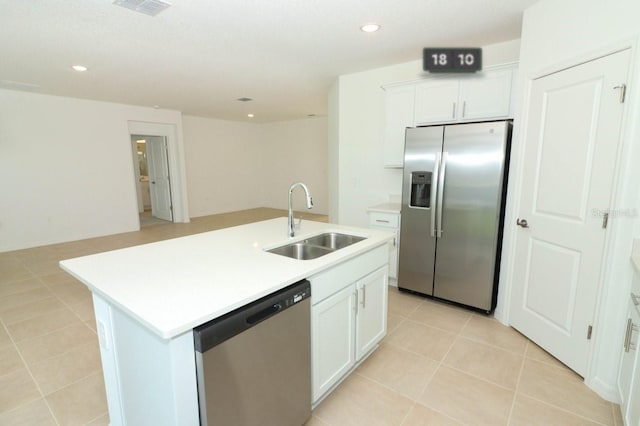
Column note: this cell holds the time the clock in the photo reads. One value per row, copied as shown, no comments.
18:10
